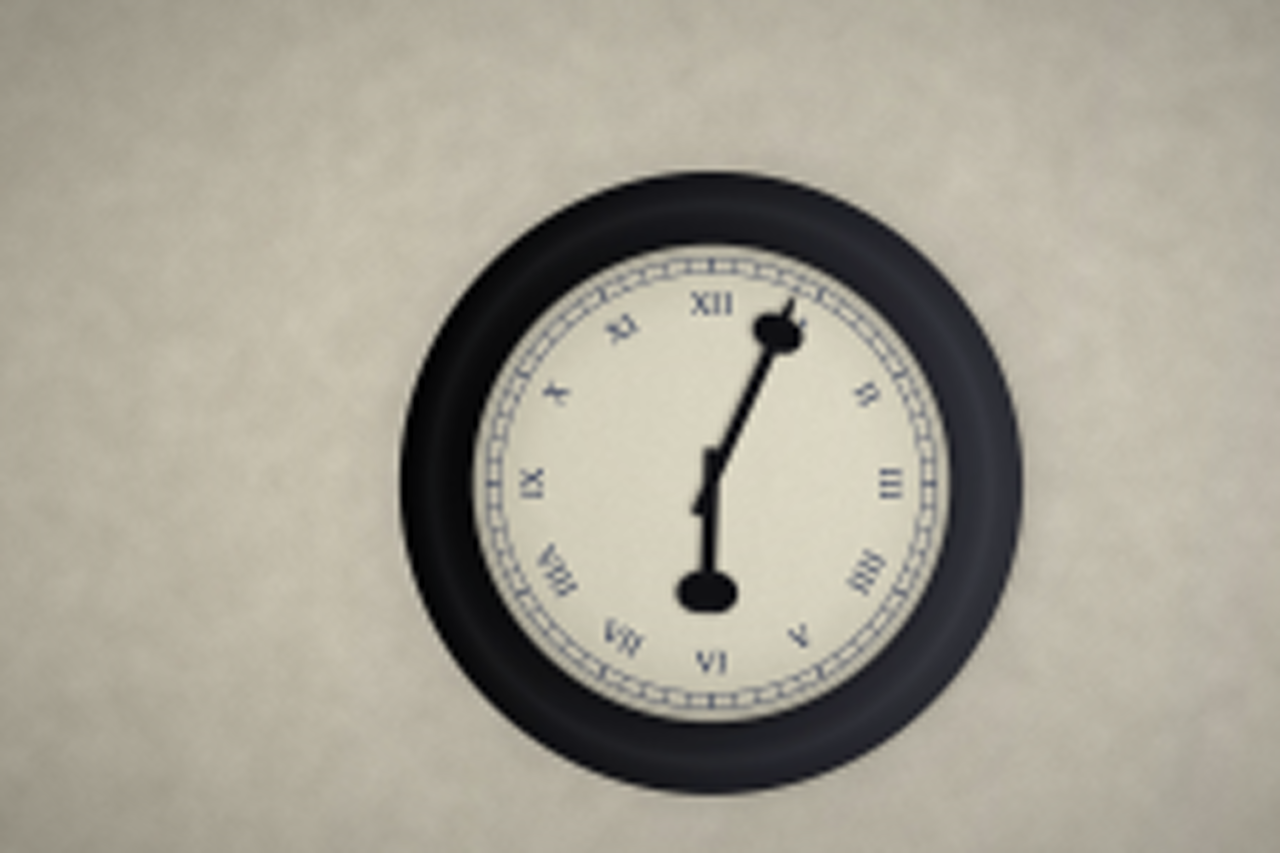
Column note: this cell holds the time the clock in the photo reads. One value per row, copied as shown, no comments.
6:04
